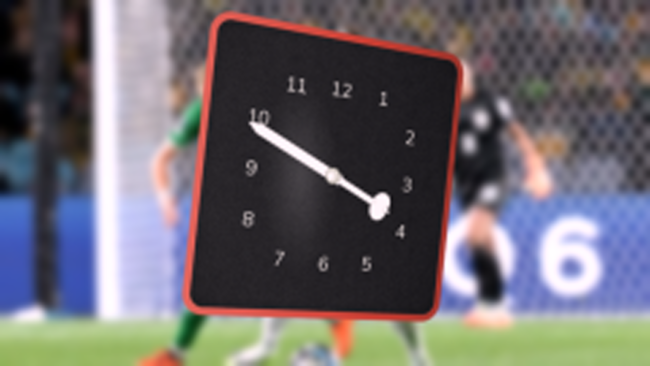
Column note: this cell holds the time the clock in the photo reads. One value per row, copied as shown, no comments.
3:49
